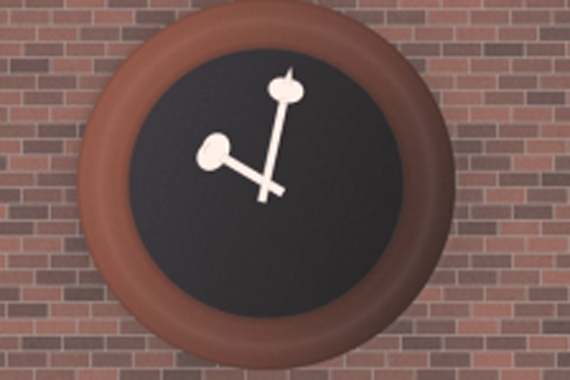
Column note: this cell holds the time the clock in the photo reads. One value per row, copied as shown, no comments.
10:02
